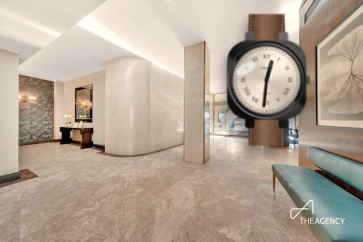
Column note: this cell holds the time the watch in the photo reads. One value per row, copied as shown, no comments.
12:31
